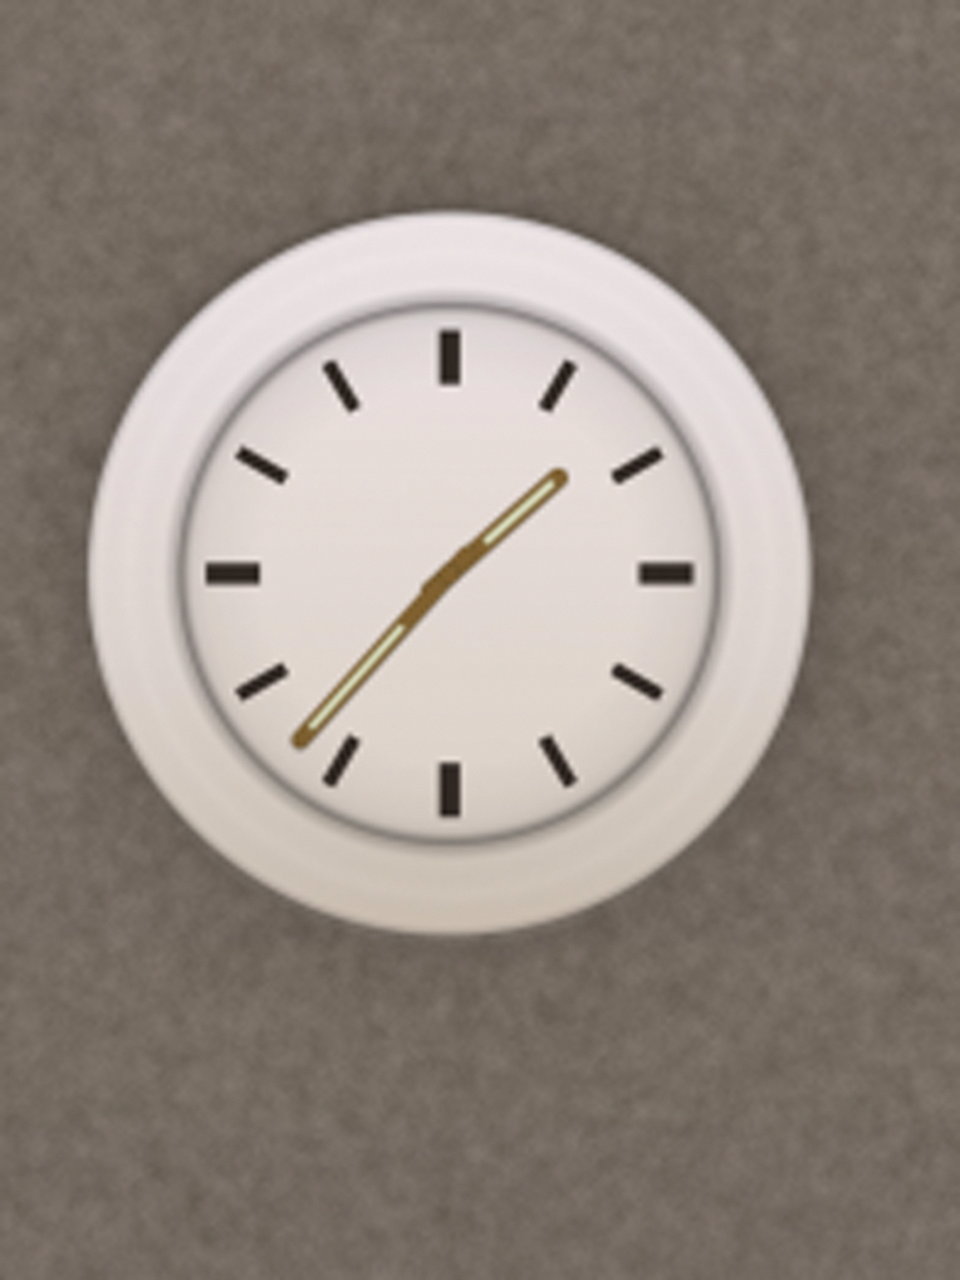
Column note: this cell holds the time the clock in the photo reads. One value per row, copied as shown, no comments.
1:37
